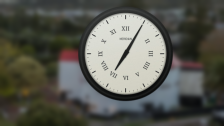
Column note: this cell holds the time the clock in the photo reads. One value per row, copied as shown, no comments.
7:05
